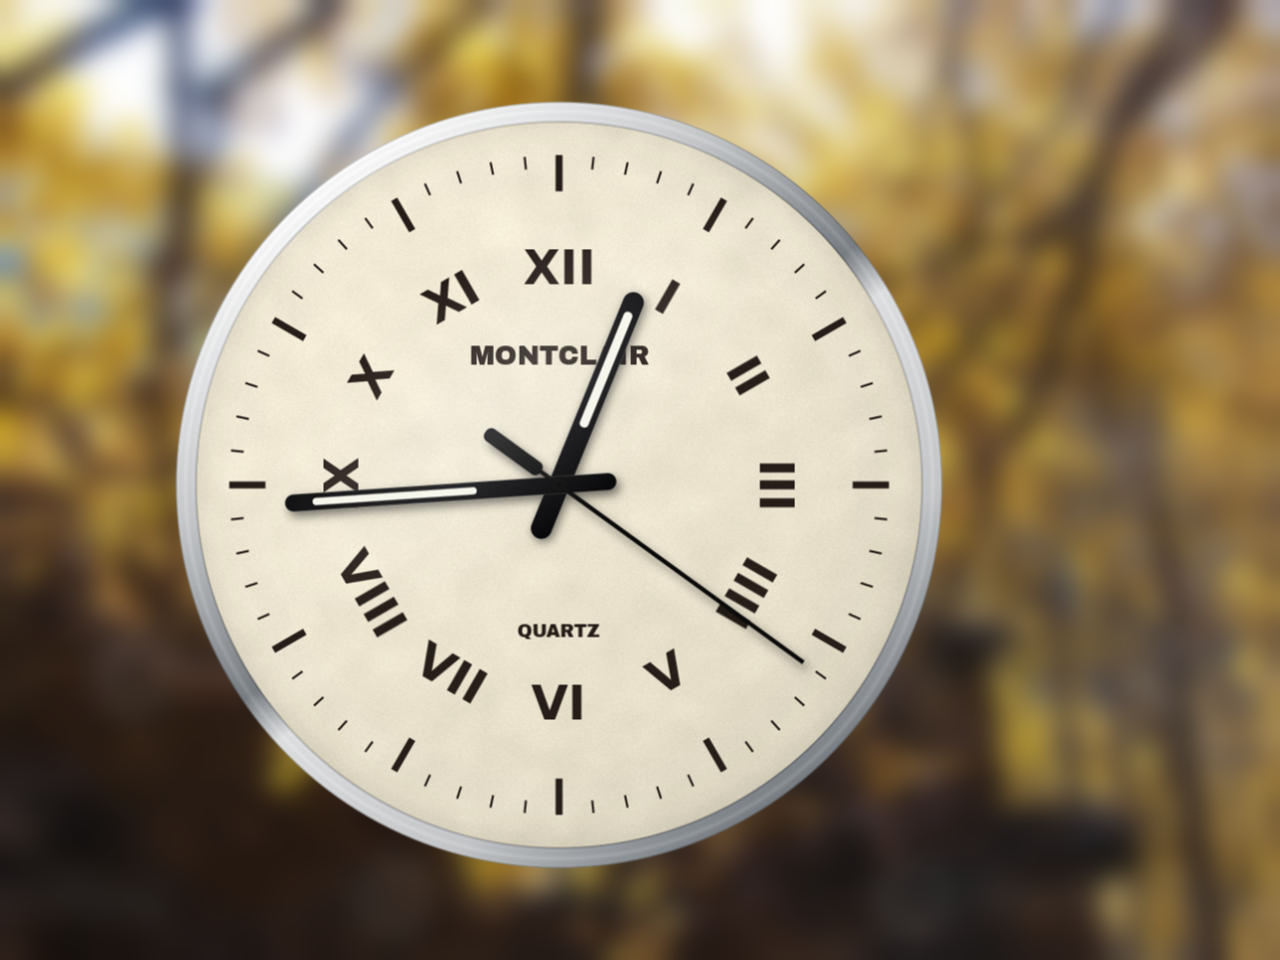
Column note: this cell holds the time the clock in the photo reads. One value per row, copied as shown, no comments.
12:44:21
